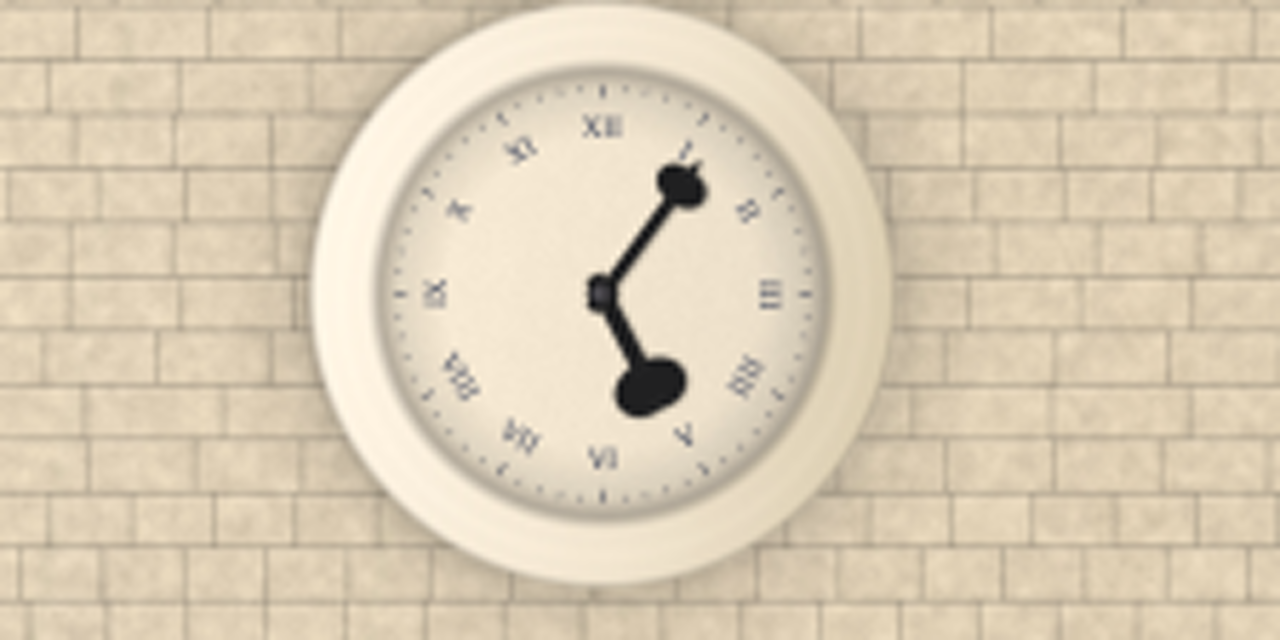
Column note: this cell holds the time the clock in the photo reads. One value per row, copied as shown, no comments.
5:06
